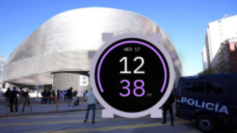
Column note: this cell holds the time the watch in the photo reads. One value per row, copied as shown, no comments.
12:38
